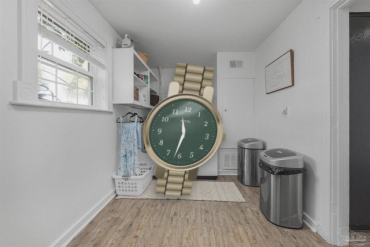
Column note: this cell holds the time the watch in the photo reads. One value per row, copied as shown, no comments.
11:32
